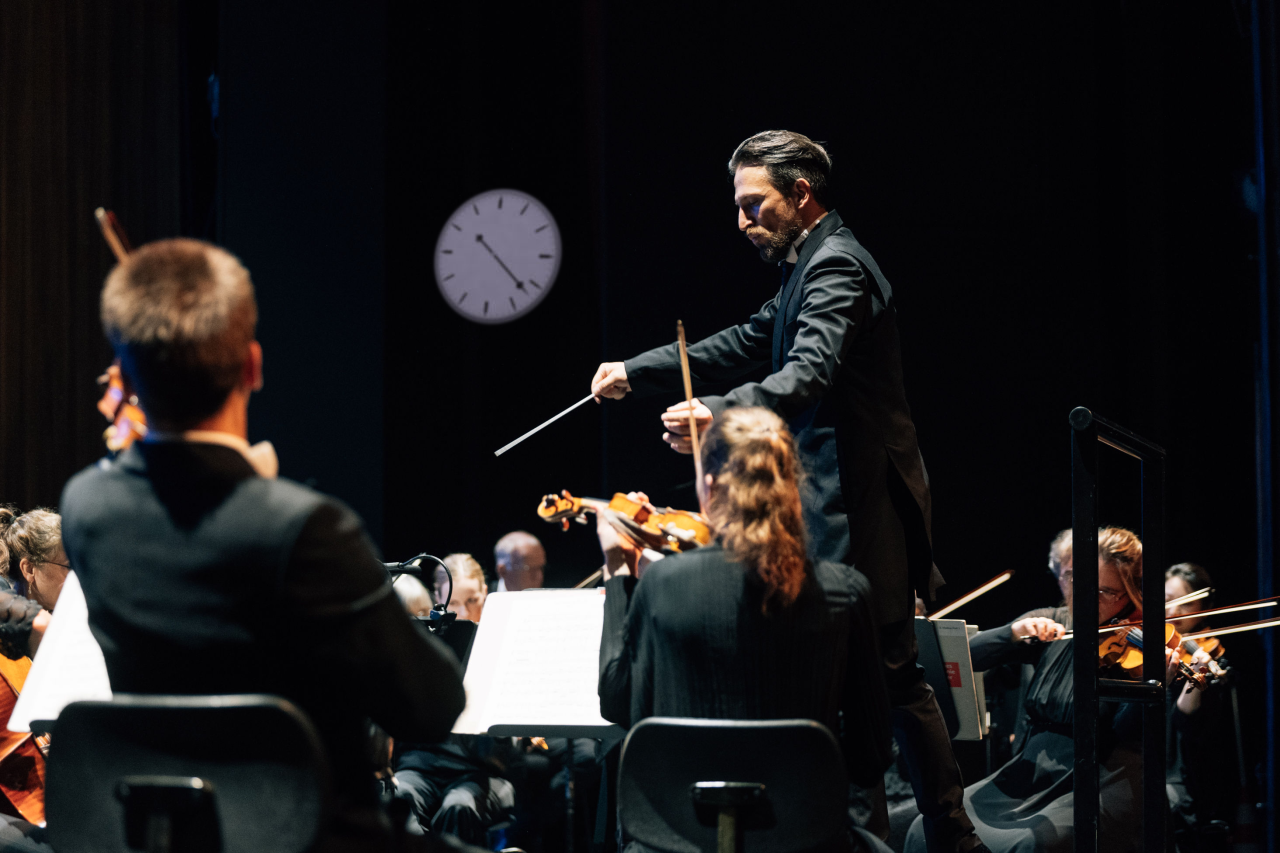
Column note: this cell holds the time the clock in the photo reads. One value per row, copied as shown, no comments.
10:22
